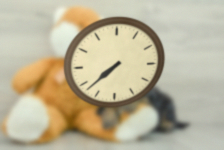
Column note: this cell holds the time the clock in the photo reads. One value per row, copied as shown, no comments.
7:38
